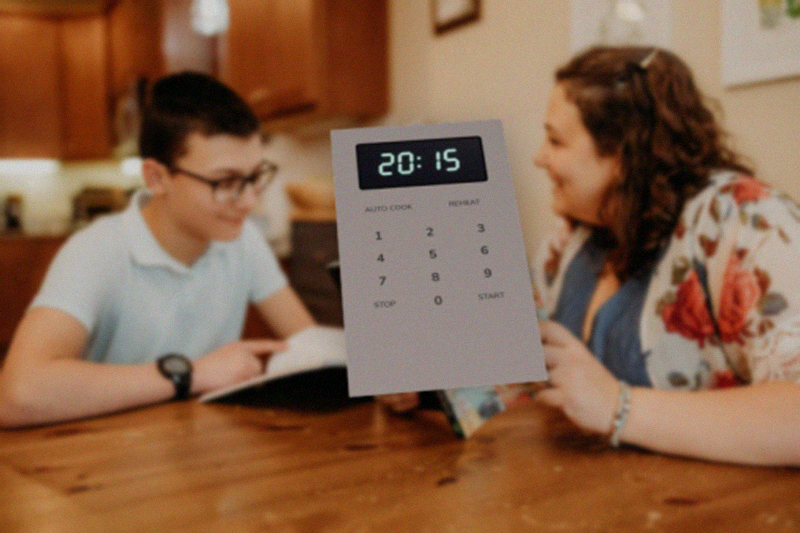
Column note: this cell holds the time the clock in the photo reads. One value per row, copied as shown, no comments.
20:15
